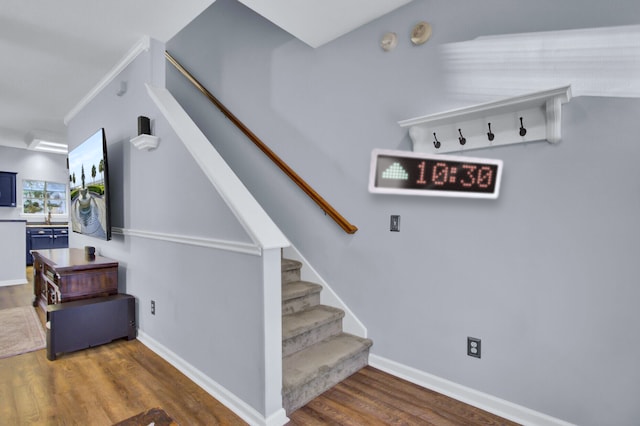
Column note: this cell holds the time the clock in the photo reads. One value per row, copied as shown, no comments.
10:30
